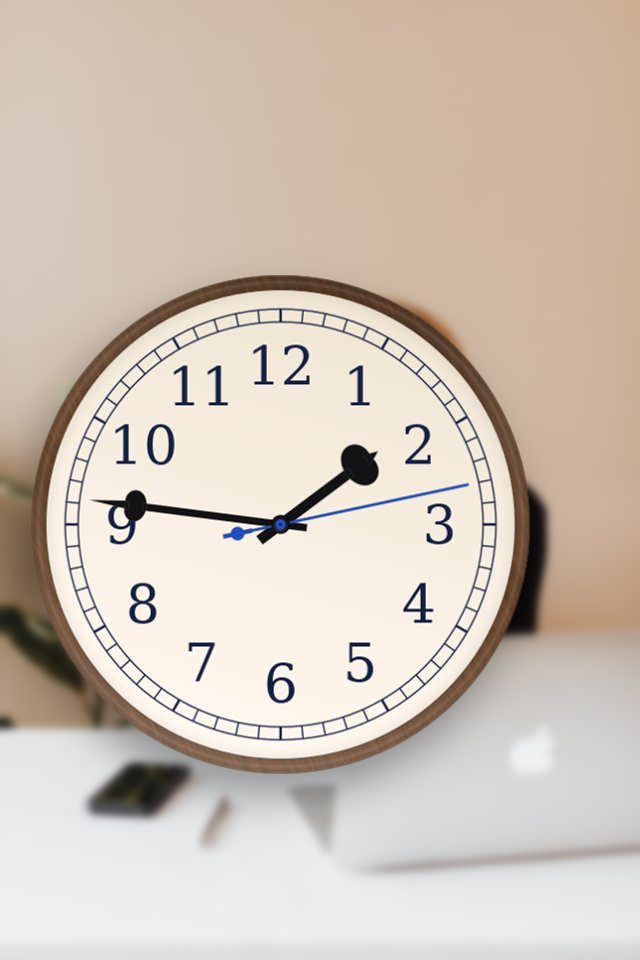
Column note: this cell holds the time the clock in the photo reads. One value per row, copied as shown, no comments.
1:46:13
